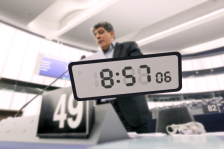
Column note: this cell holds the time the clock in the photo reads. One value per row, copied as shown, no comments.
8:57:06
